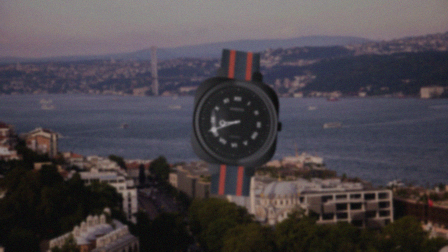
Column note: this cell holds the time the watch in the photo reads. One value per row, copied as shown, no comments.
8:41
